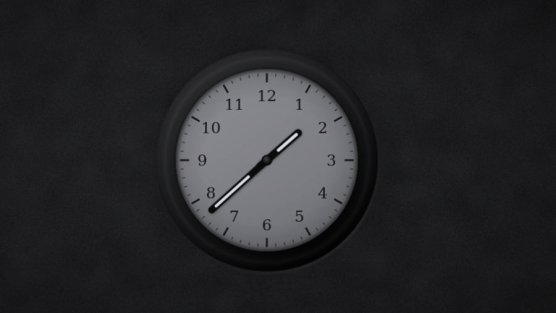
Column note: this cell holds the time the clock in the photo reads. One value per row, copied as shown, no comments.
1:38
